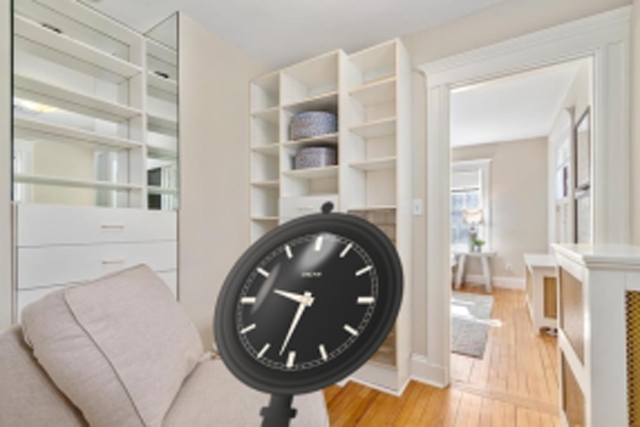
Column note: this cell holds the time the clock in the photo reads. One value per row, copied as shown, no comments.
9:32
